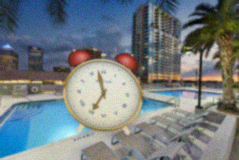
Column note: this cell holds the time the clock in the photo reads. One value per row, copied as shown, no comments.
6:58
